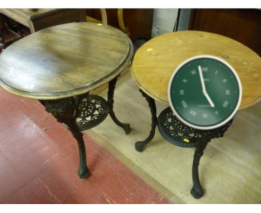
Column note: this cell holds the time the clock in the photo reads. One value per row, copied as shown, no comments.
4:58
